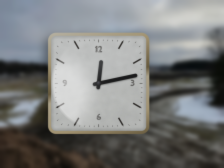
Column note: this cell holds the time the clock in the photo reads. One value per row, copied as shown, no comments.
12:13
